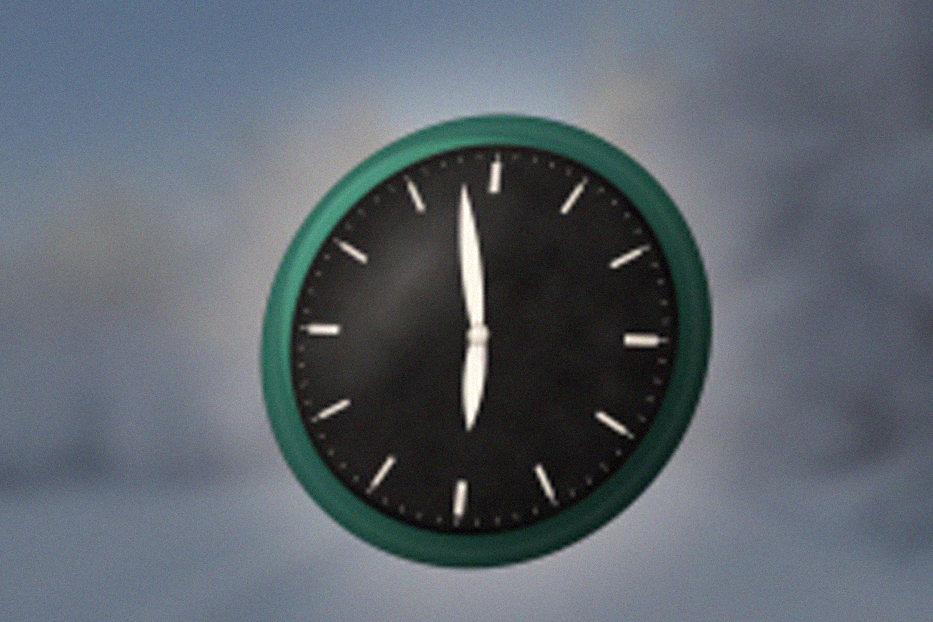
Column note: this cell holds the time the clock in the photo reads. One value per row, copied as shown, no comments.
5:58
